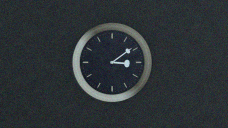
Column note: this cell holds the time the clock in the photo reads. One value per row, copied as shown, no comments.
3:09
